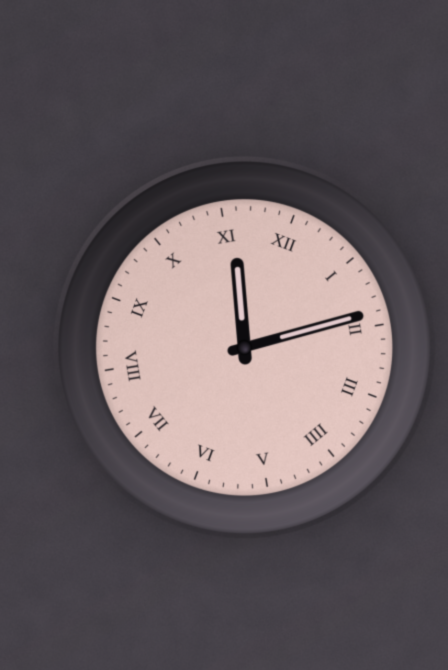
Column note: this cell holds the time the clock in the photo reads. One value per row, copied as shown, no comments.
11:09
